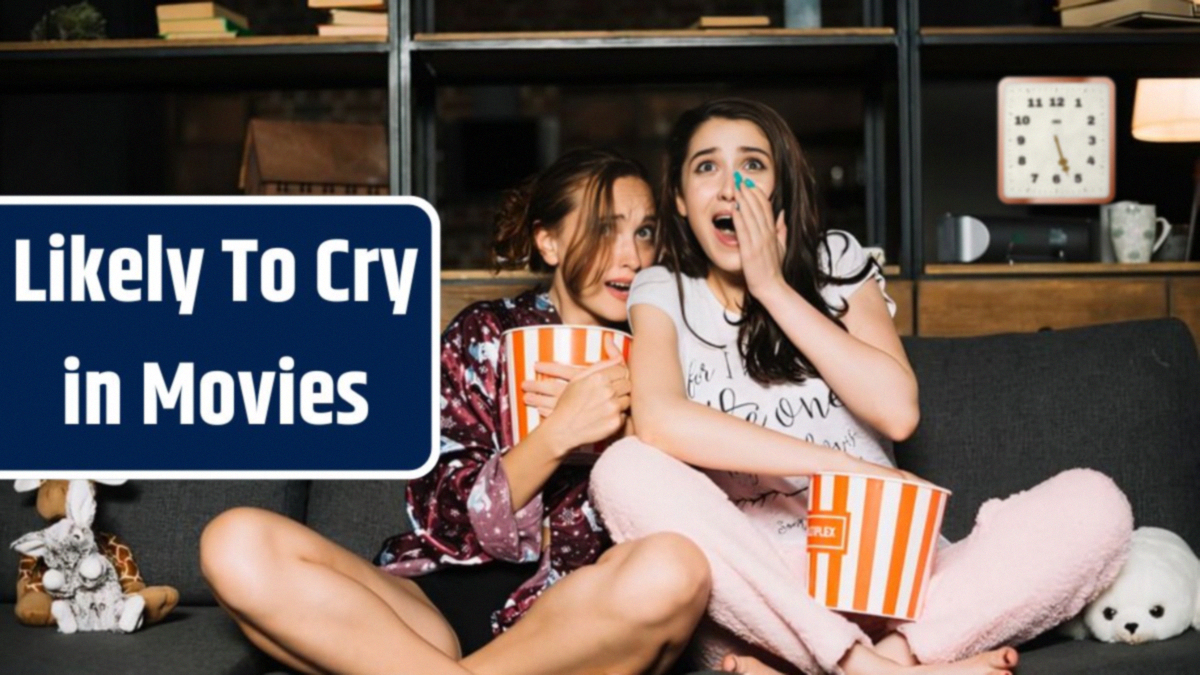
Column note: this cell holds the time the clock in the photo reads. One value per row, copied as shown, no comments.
5:27
